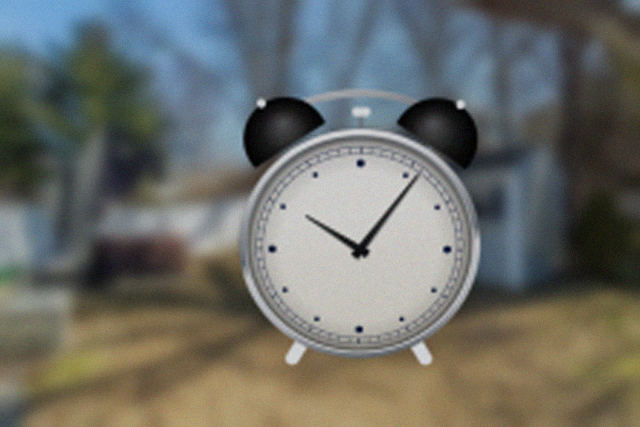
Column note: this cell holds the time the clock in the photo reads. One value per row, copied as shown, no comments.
10:06
